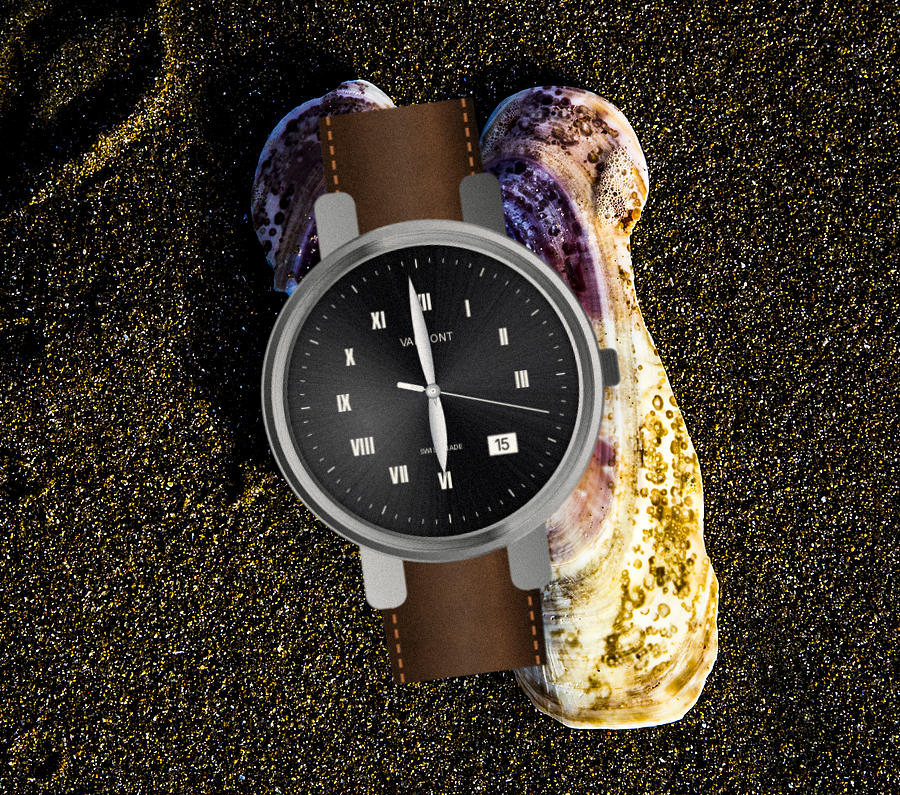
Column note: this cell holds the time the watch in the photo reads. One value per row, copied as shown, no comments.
5:59:18
